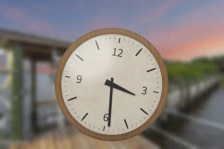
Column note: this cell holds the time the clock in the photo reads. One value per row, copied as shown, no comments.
3:29
